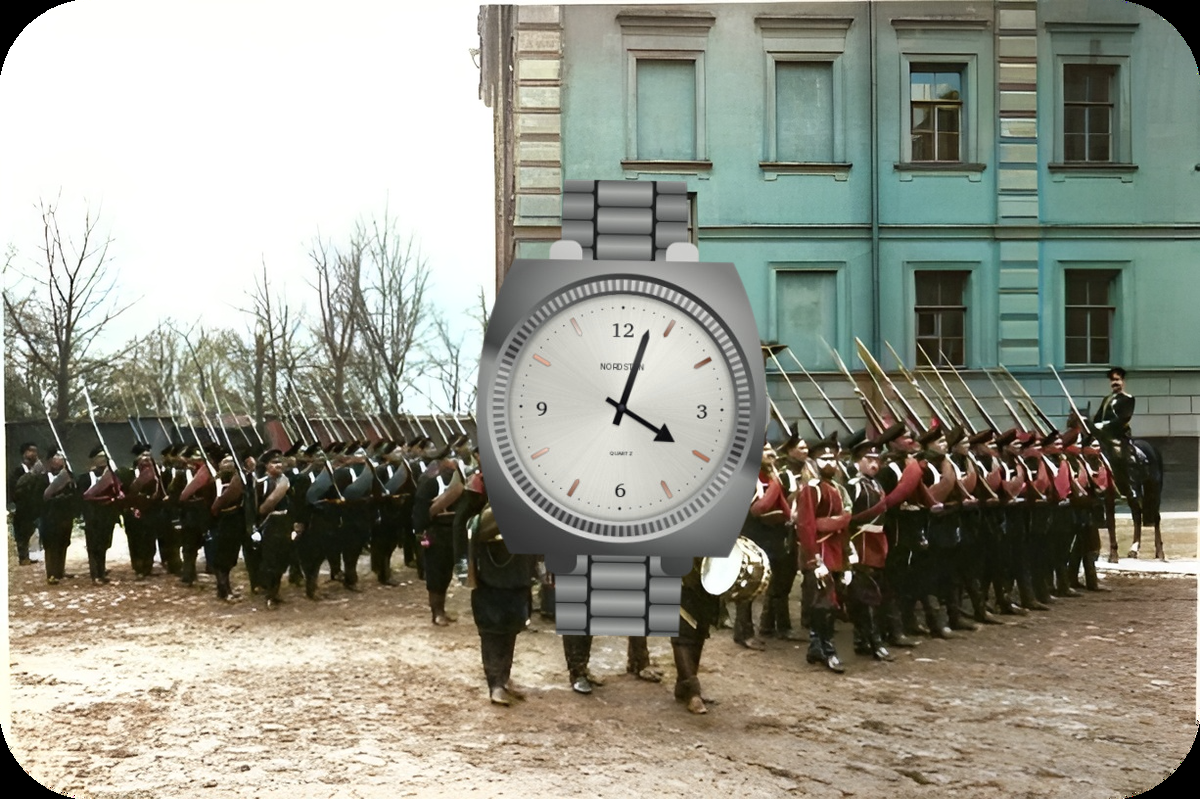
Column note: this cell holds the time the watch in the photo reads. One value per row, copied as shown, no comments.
4:03
